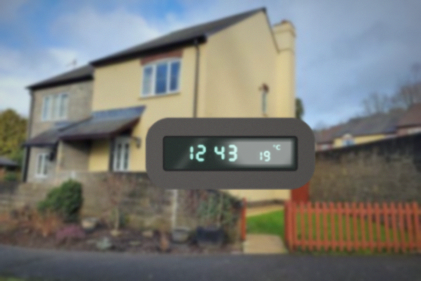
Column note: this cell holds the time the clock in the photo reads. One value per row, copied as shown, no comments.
12:43
